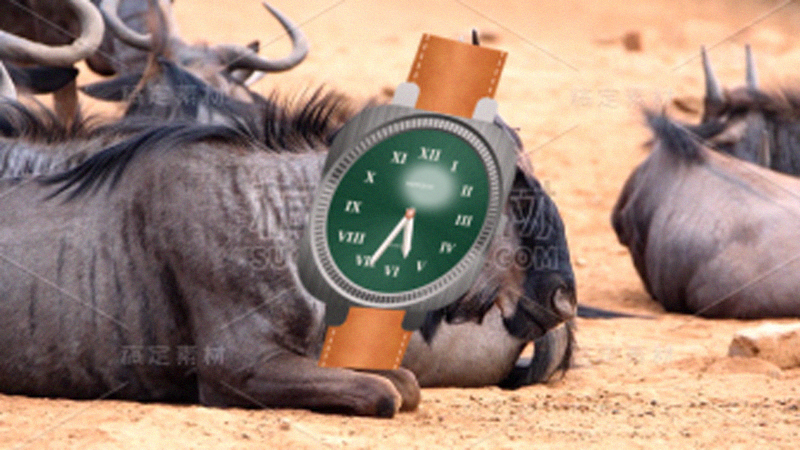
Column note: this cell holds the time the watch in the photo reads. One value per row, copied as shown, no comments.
5:34
